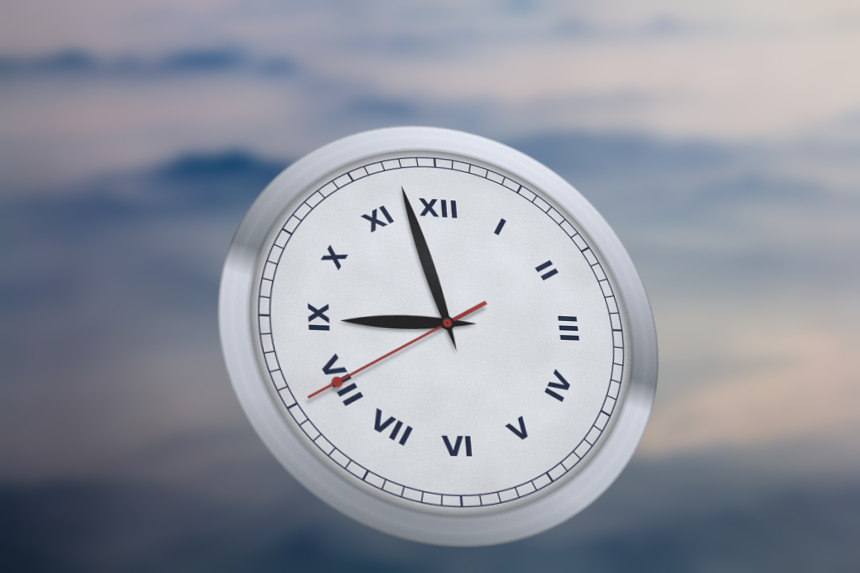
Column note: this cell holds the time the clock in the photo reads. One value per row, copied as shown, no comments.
8:57:40
